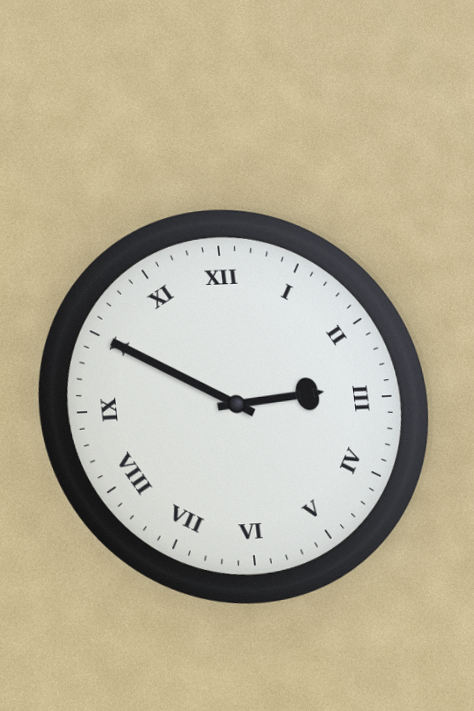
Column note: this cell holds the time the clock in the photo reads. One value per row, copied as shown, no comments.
2:50
